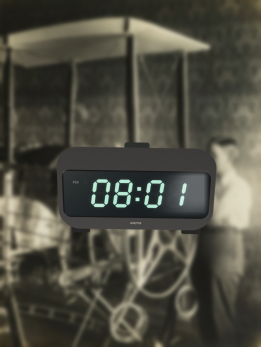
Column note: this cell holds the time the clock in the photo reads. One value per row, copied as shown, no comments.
8:01
